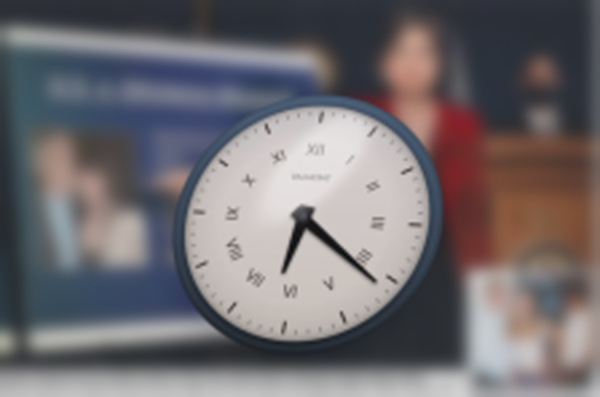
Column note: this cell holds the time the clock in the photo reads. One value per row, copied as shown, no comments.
6:21
